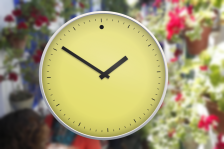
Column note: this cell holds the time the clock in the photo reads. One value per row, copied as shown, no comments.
1:51
